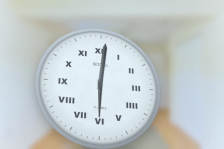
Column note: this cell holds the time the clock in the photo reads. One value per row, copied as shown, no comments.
6:01
